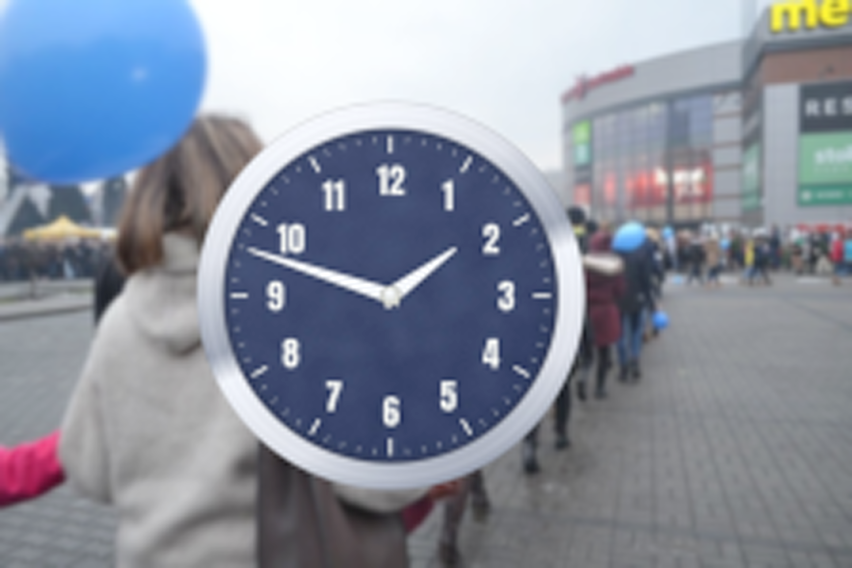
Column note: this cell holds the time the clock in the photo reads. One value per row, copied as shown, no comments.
1:48
